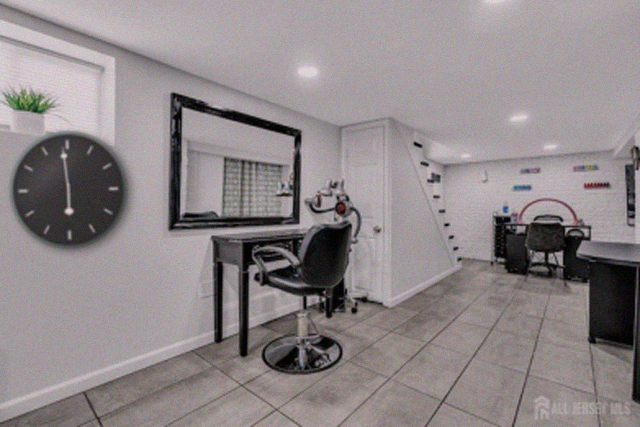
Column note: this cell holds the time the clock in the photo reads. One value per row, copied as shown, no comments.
5:59
